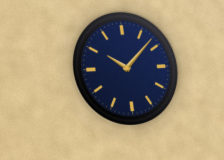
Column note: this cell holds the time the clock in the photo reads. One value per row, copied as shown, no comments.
10:08
